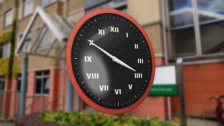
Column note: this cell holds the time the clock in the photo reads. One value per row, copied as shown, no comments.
3:50
